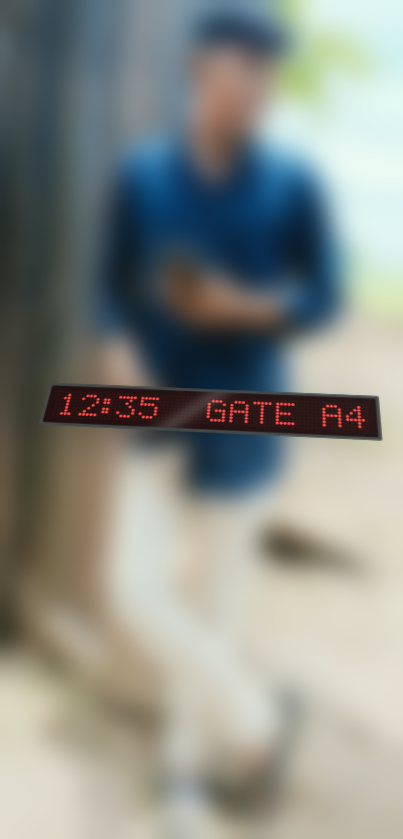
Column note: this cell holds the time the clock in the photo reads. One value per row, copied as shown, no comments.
12:35
